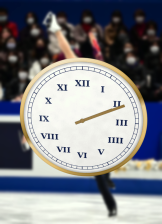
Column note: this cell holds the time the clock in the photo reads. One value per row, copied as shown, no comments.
2:11
